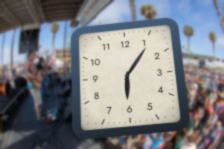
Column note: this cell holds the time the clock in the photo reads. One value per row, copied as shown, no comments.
6:06
